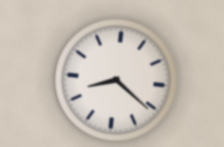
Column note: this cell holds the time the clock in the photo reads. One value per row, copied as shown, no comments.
8:21
